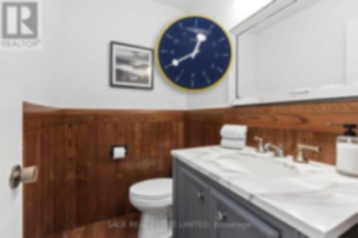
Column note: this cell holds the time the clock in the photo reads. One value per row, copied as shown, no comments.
12:40
